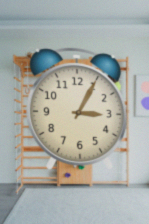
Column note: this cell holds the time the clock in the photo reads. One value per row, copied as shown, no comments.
3:05
